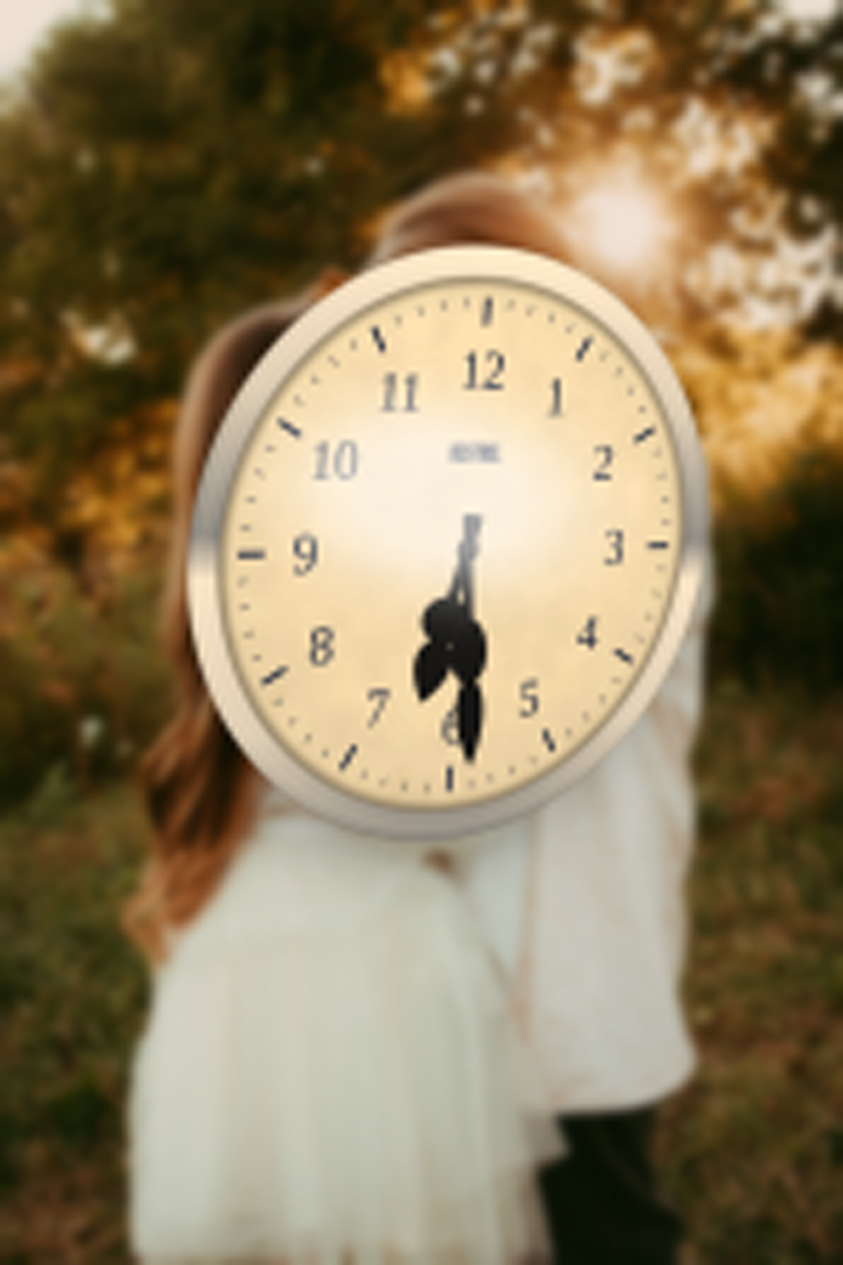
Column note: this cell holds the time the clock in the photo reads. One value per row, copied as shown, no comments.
6:29
